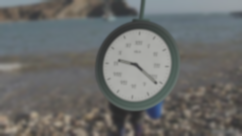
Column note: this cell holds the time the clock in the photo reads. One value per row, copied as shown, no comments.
9:21
